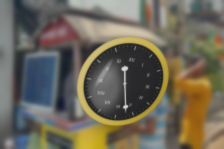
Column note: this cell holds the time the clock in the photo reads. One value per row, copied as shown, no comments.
11:27
